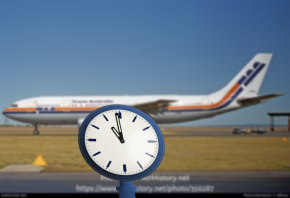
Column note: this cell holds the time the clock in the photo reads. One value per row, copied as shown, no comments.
10:59
